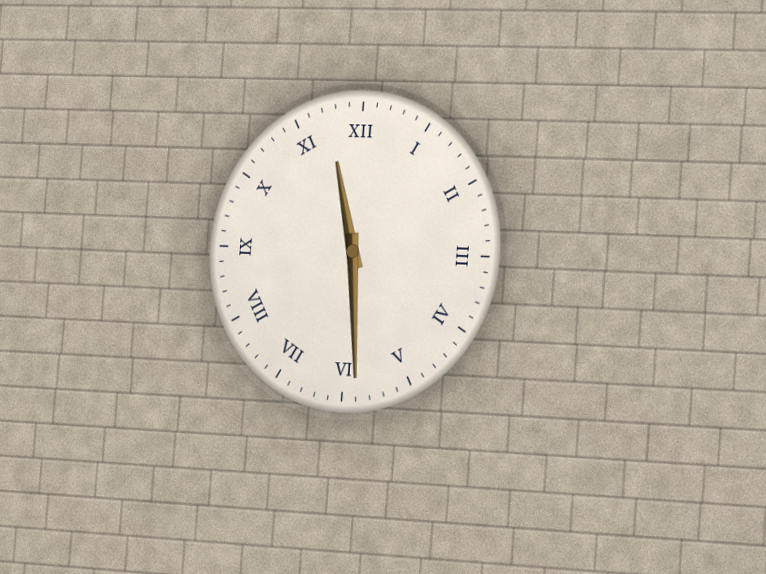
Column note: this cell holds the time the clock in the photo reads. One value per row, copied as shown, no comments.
11:29
